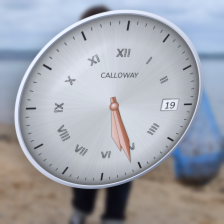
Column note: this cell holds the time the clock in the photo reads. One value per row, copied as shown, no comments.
5:26
